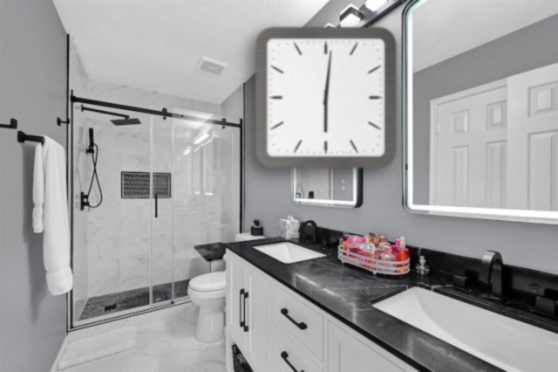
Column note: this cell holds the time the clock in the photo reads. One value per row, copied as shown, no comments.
6:01
